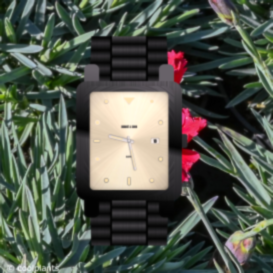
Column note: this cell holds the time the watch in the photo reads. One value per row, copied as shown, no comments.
9:28
